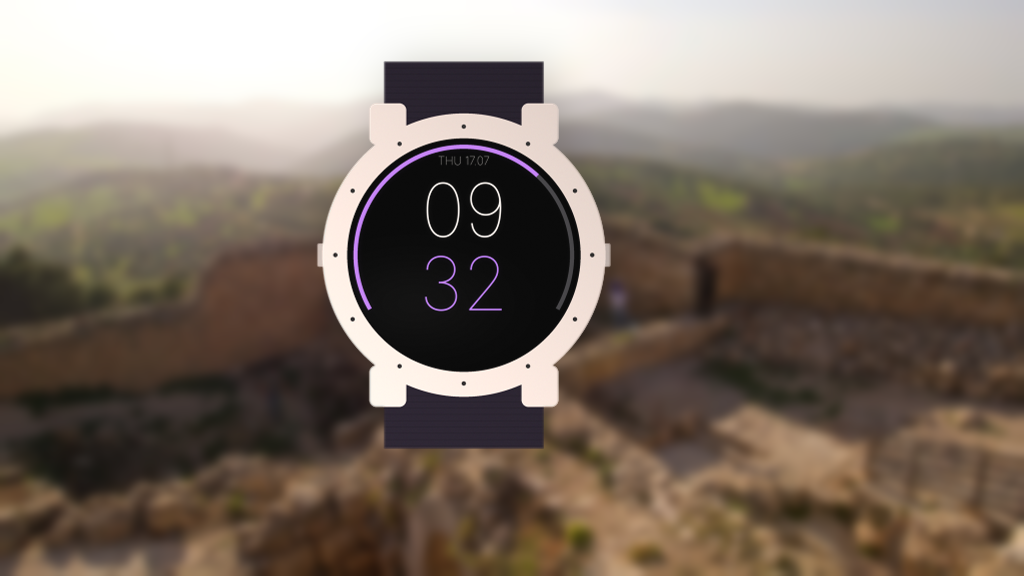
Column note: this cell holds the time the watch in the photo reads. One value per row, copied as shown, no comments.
9:32
